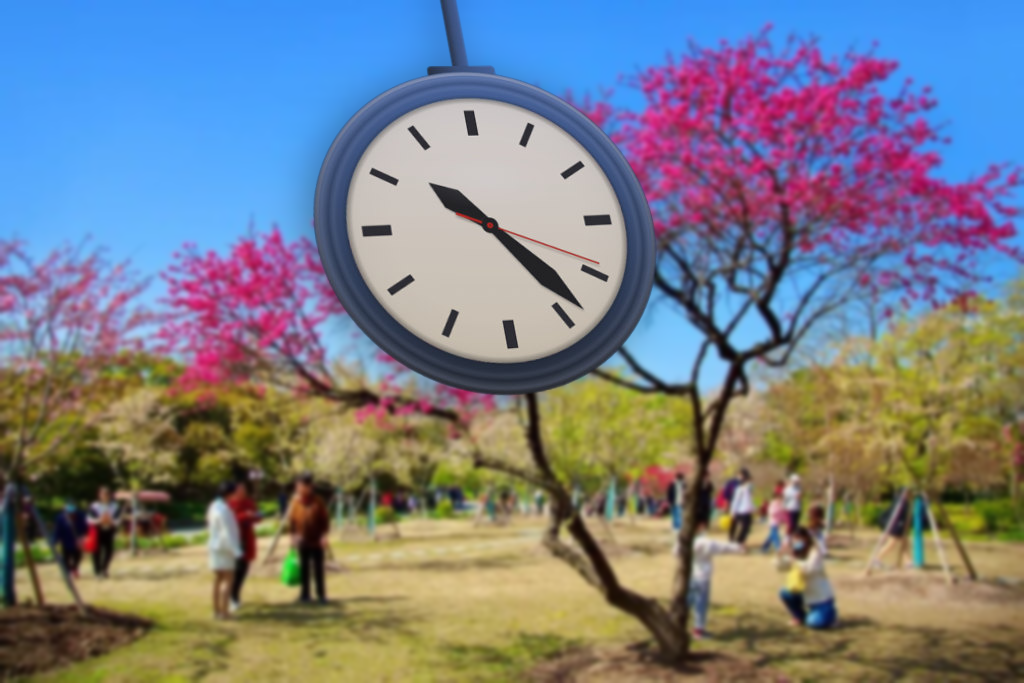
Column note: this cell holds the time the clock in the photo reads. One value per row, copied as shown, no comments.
10:23:19
